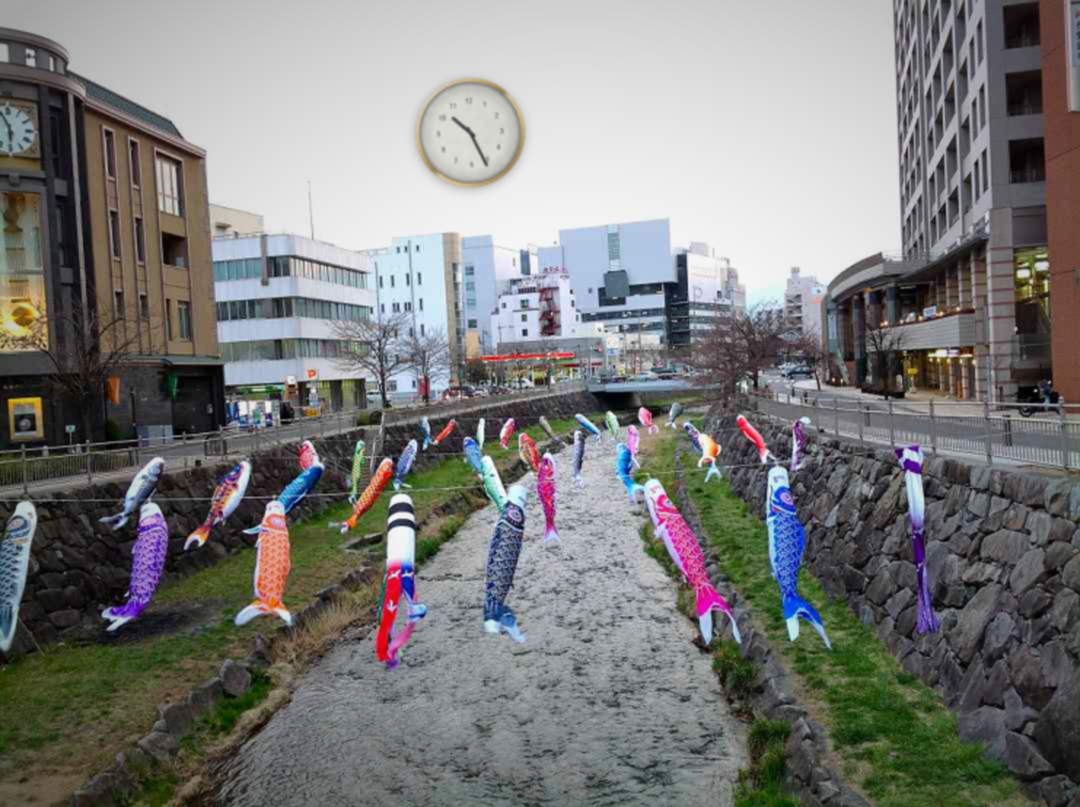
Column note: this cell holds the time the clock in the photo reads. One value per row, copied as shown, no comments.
10:26
